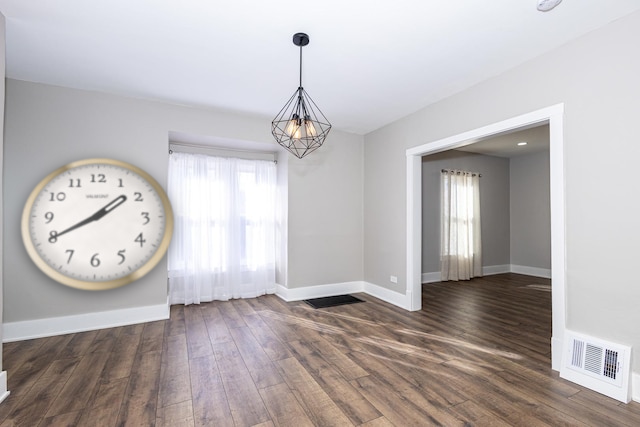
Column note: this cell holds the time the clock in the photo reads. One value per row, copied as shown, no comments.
1:40
